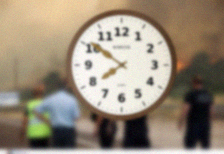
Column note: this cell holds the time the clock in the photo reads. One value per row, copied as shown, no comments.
7:51
